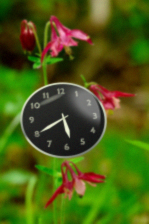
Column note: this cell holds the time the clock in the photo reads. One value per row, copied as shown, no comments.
5:40
